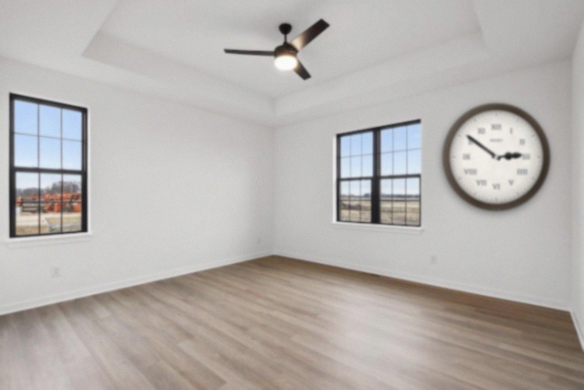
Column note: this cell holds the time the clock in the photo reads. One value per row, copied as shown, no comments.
2:51
